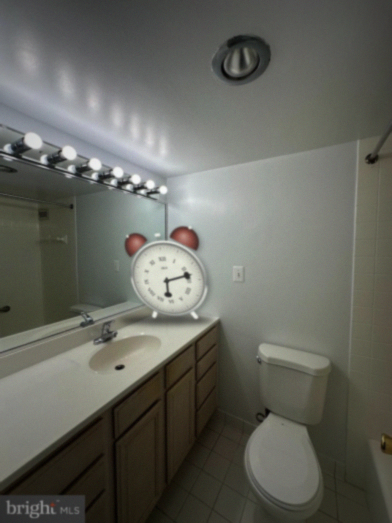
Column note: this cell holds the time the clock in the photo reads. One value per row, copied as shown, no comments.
6:13
